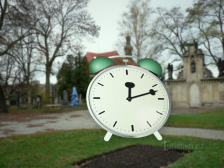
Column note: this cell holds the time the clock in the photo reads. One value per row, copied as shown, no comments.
12:12
